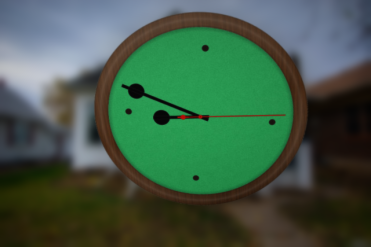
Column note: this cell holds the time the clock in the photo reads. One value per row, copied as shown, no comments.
8:48:14
